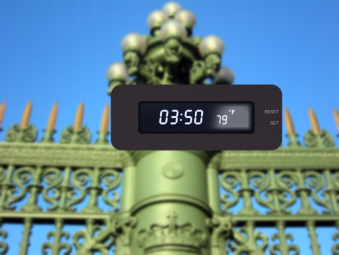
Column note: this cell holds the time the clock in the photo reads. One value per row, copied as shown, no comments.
3:50
